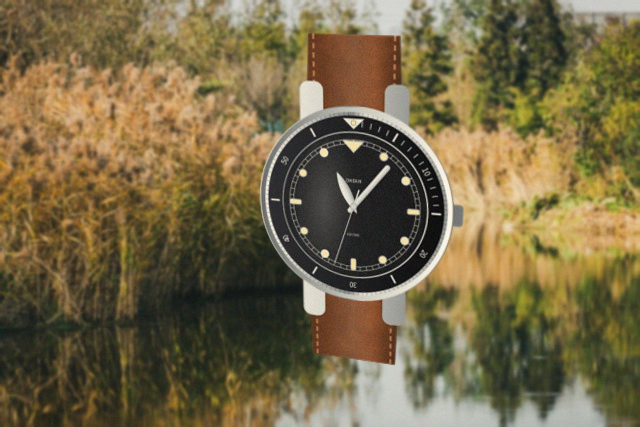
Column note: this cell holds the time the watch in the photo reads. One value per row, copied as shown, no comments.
11:06:33
